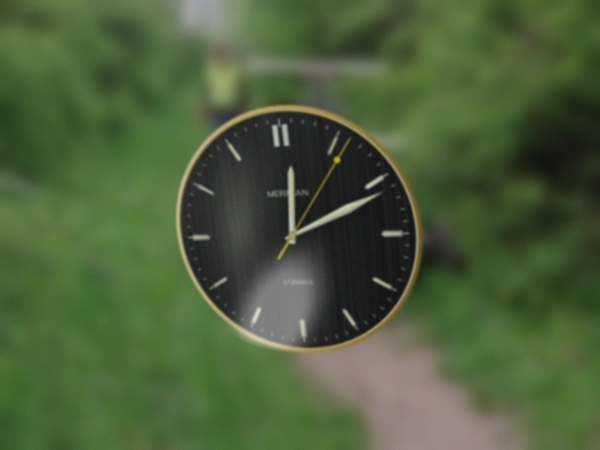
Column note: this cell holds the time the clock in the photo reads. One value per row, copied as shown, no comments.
12:11:06
